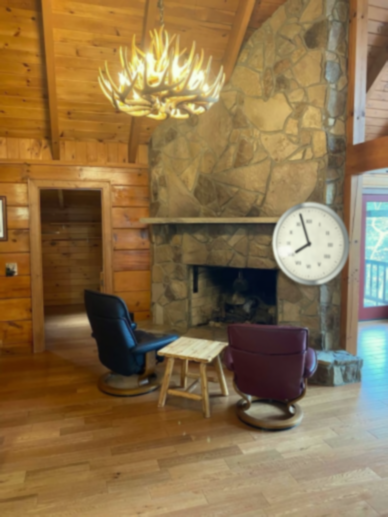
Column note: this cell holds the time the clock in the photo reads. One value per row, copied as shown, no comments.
7:57
